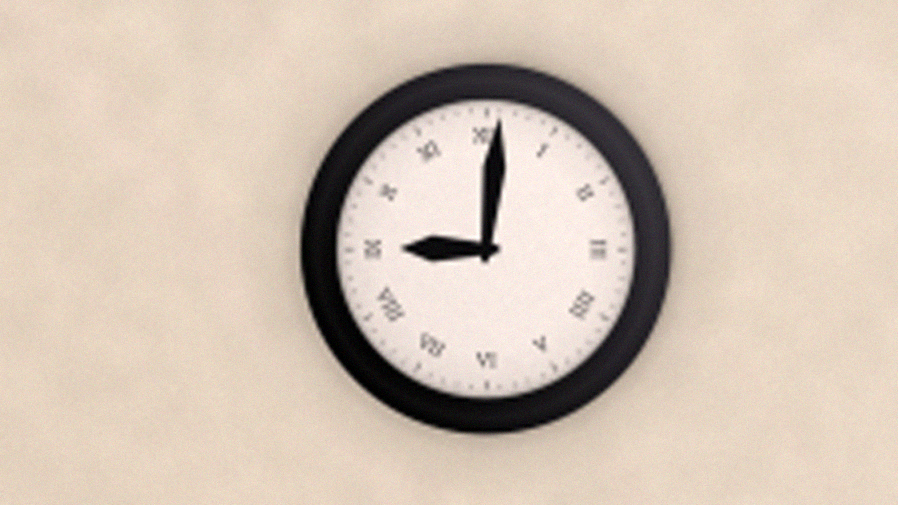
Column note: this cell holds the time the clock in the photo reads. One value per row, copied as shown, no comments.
9:01
